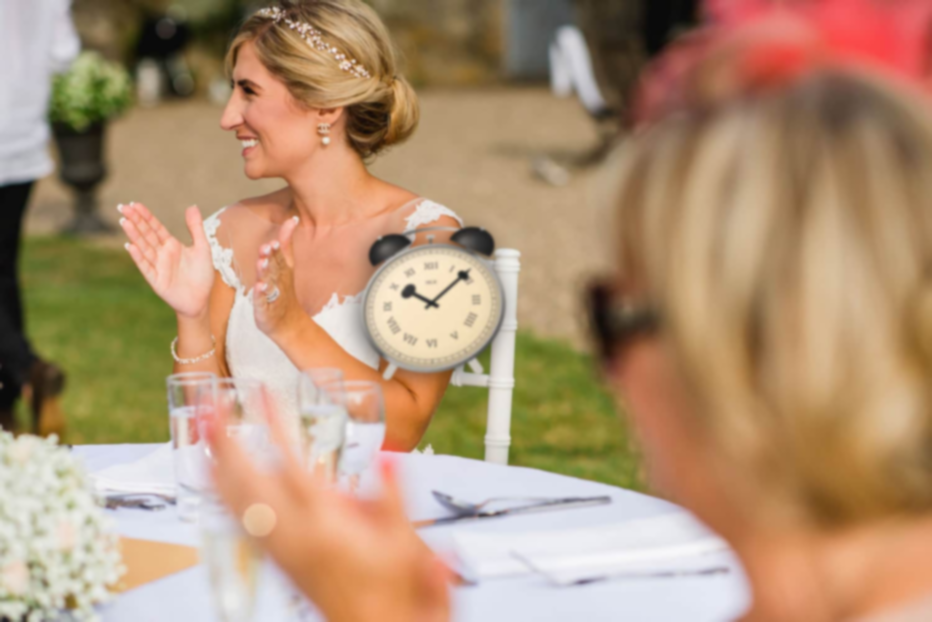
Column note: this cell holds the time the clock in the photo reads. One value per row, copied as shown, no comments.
10:08
